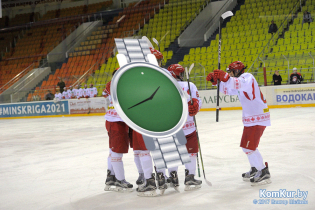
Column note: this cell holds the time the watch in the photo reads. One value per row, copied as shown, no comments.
1:42
